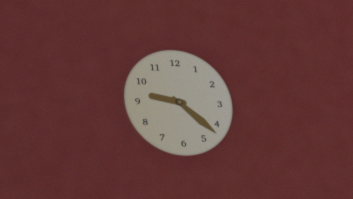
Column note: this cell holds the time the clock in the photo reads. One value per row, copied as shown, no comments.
9:22
